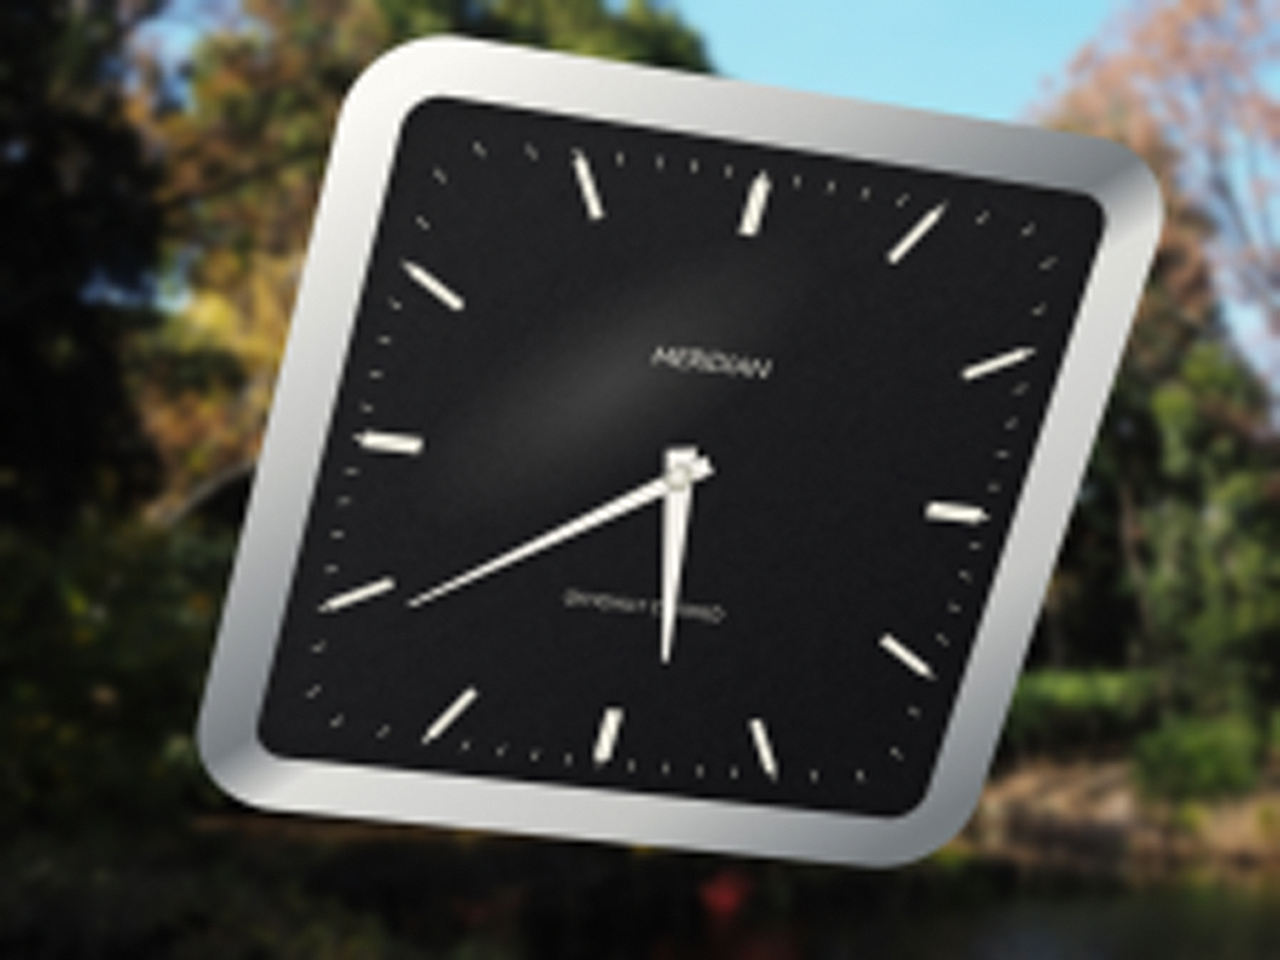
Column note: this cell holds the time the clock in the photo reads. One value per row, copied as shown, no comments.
5:39
